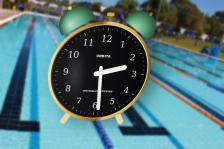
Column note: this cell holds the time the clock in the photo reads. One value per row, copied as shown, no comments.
2:29
